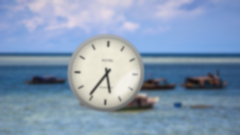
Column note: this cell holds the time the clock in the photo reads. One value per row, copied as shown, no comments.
5:36
